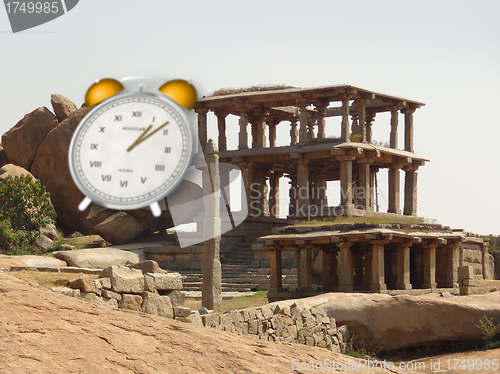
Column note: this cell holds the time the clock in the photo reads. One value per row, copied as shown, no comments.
1:08
